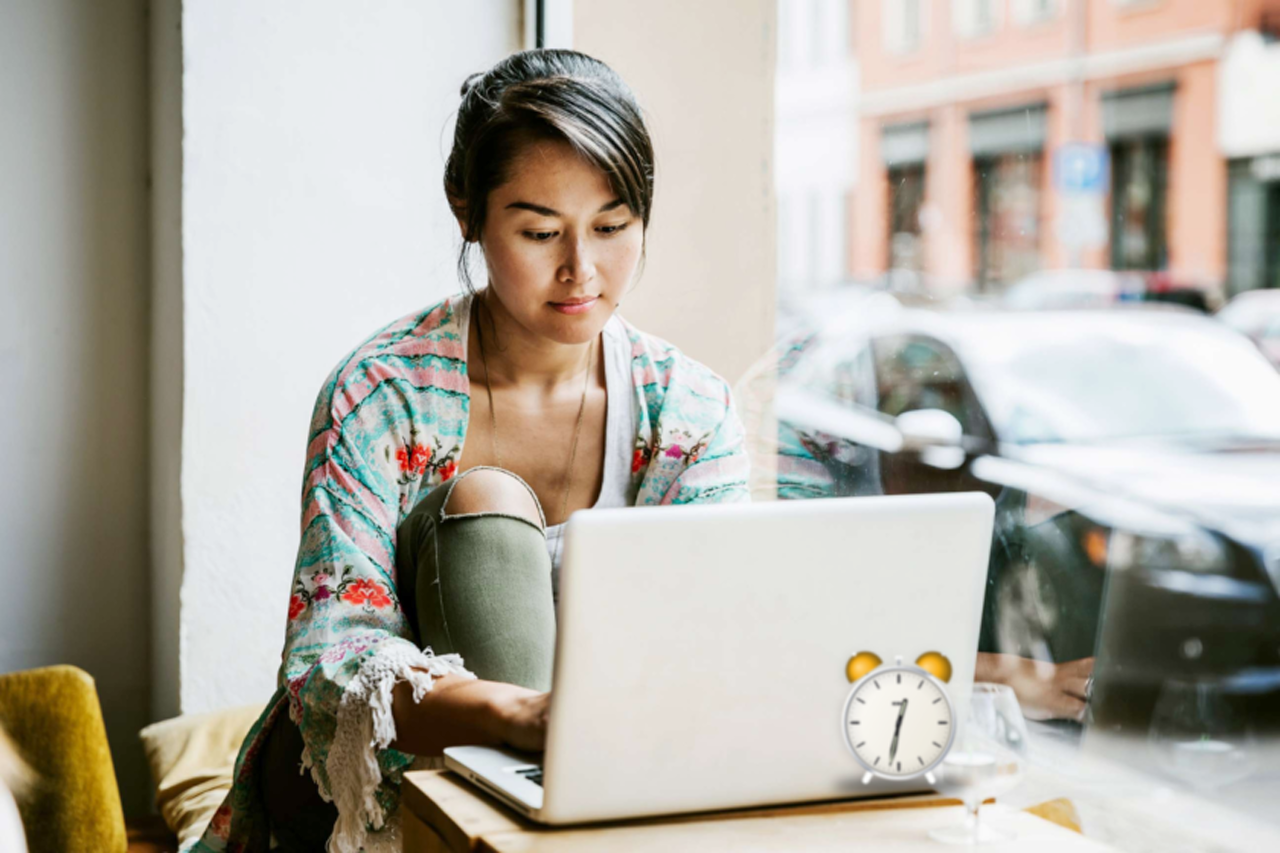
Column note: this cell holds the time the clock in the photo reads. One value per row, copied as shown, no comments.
12:32
